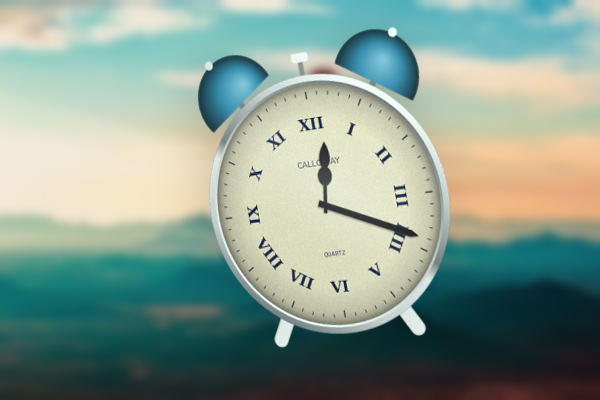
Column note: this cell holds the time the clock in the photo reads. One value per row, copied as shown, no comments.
12:19
